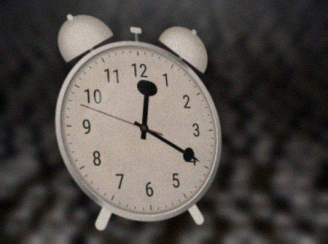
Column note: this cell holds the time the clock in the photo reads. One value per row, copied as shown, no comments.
12:19:48
